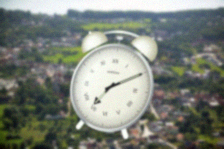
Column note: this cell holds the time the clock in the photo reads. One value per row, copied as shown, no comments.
7:10
